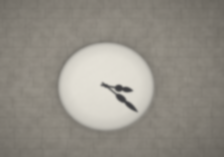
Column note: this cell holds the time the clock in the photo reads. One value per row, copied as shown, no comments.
3:22
